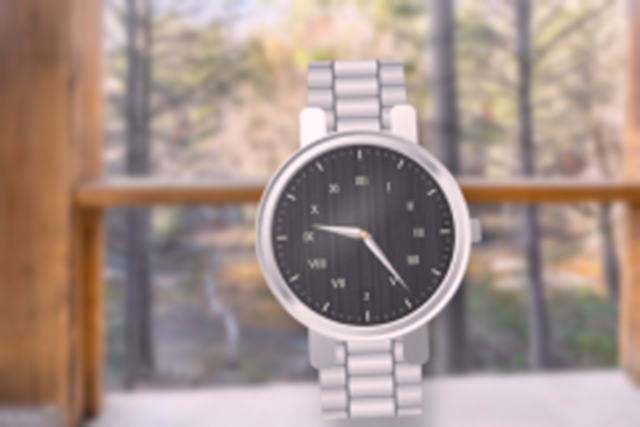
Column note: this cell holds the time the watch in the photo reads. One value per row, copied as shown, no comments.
9:24
